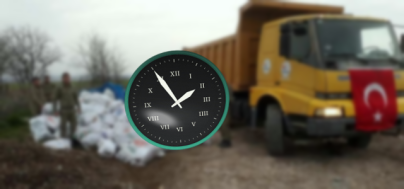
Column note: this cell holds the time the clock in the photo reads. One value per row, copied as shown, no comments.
1:55
